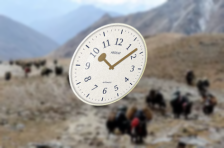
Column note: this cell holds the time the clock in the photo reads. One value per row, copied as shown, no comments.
10:08
